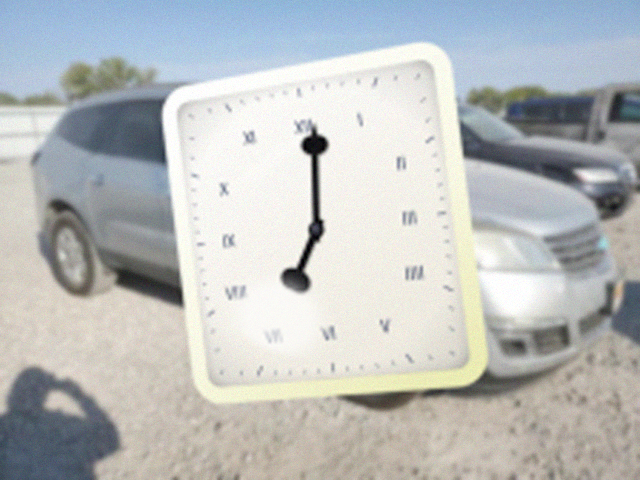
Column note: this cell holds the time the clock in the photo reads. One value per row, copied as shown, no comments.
7:01
